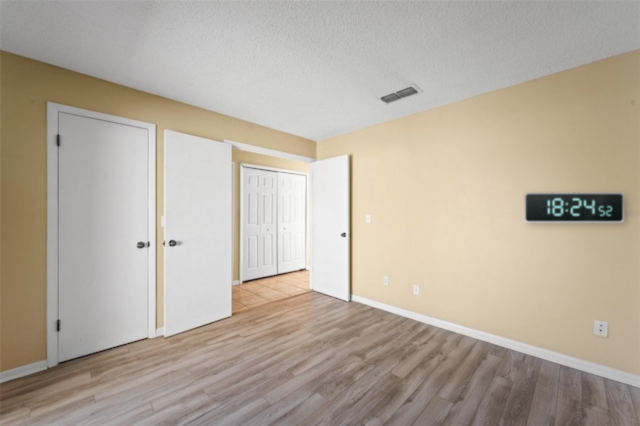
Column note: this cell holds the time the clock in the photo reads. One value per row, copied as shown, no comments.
18:24
